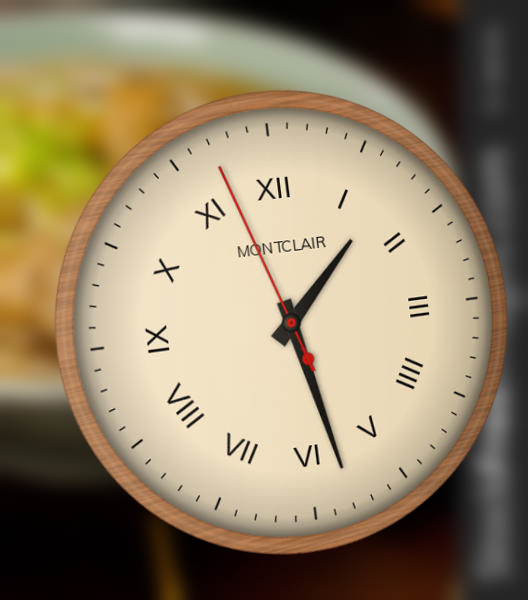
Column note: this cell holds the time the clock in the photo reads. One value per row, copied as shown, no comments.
1:27:57
